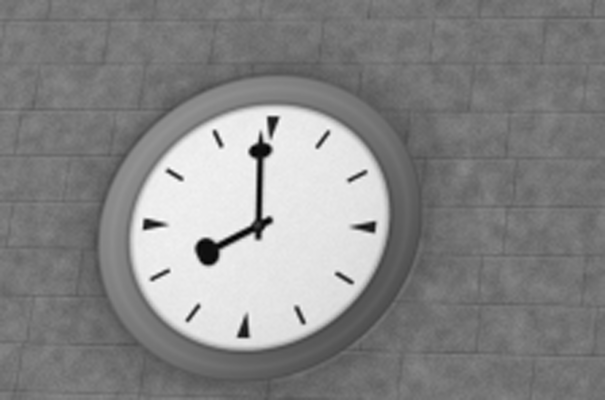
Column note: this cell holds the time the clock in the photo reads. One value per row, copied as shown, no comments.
7:59
